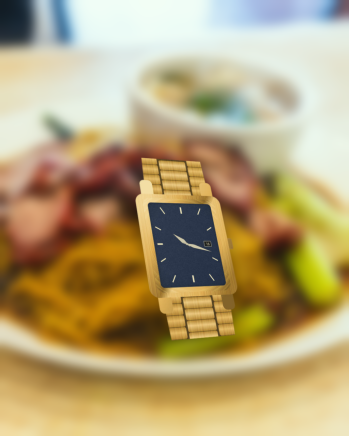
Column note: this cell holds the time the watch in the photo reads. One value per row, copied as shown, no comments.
10:18
